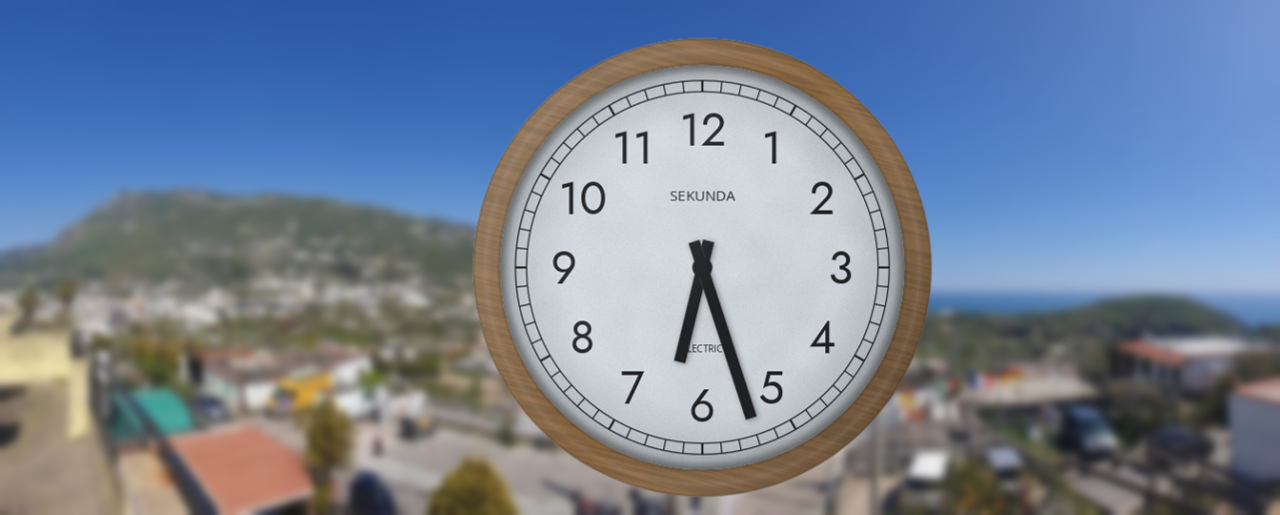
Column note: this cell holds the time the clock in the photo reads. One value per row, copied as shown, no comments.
6:27
